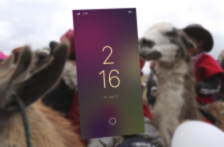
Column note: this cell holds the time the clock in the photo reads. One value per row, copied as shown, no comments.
2:16
